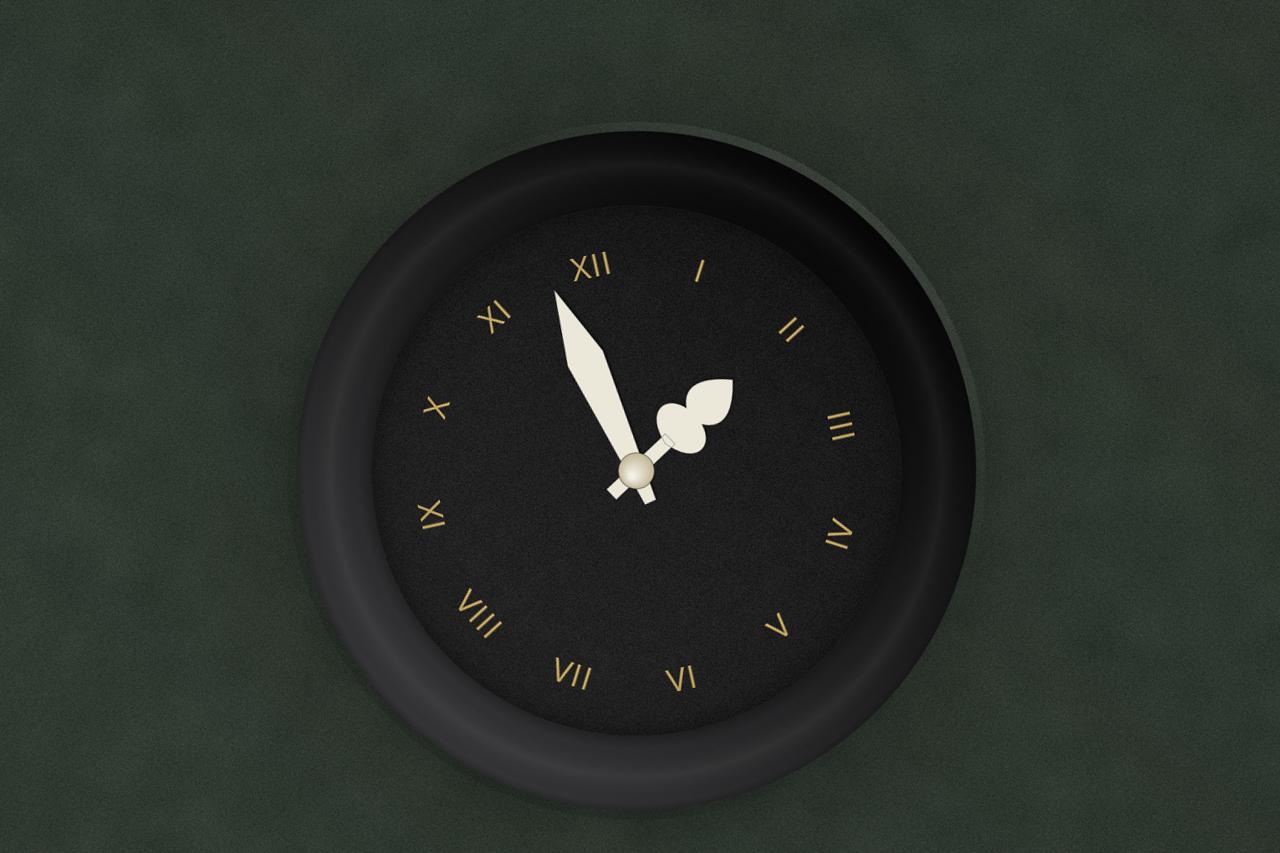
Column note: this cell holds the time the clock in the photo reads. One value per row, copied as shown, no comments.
1:58
